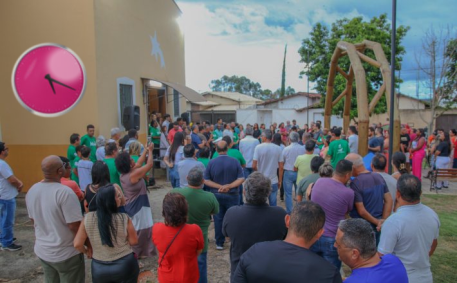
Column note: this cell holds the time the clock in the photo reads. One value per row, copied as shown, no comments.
5:19
